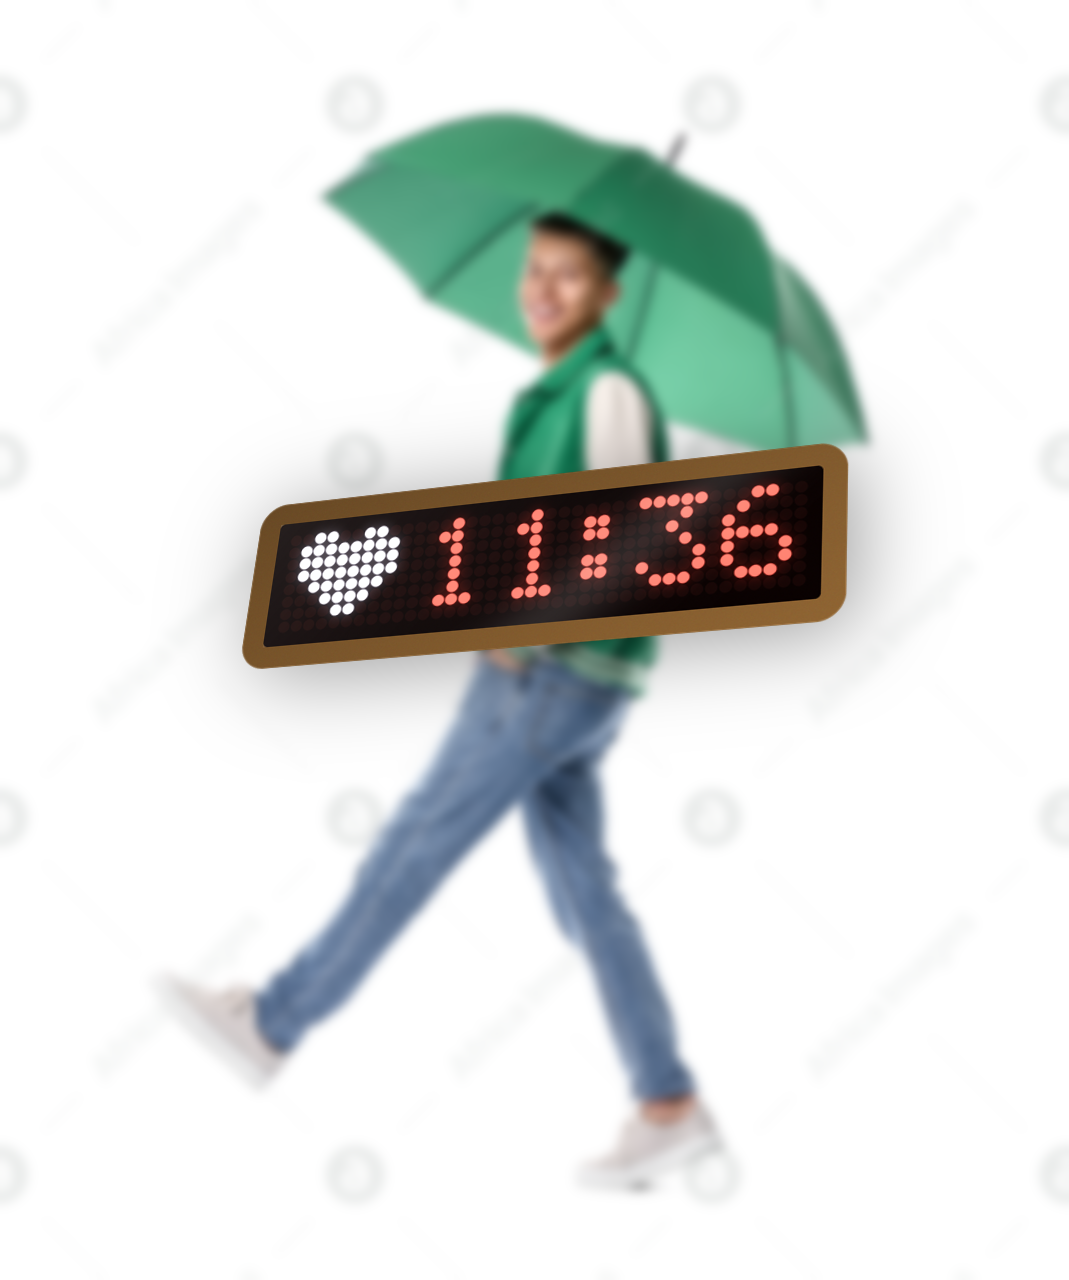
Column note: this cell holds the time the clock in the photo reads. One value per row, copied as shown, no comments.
11:36
